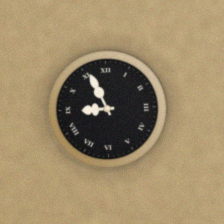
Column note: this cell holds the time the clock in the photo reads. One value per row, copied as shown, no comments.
8:56
